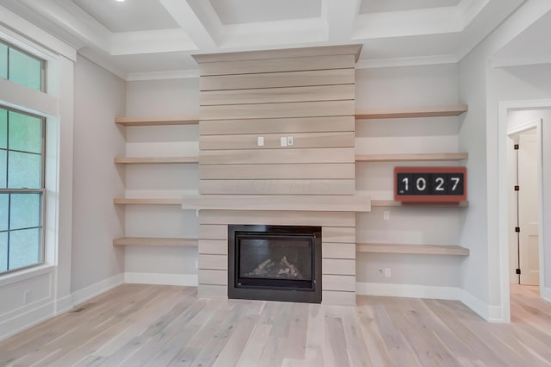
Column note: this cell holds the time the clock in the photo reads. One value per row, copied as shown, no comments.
10:27
